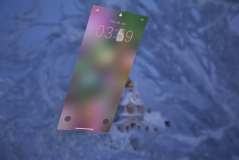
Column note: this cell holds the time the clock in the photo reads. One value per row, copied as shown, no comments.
3:59
